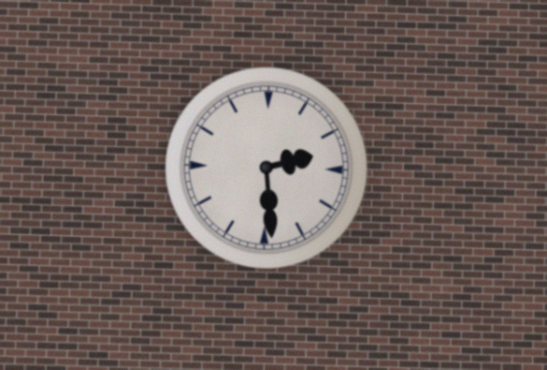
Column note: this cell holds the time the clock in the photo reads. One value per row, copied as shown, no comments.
2:29
